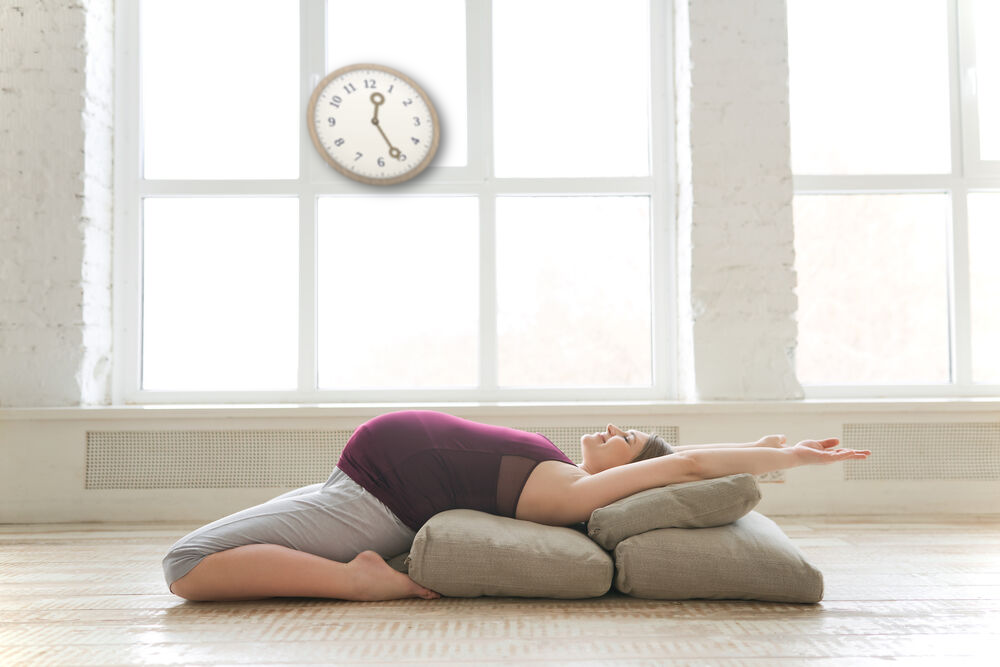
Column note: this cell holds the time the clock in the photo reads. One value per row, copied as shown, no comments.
12:26
